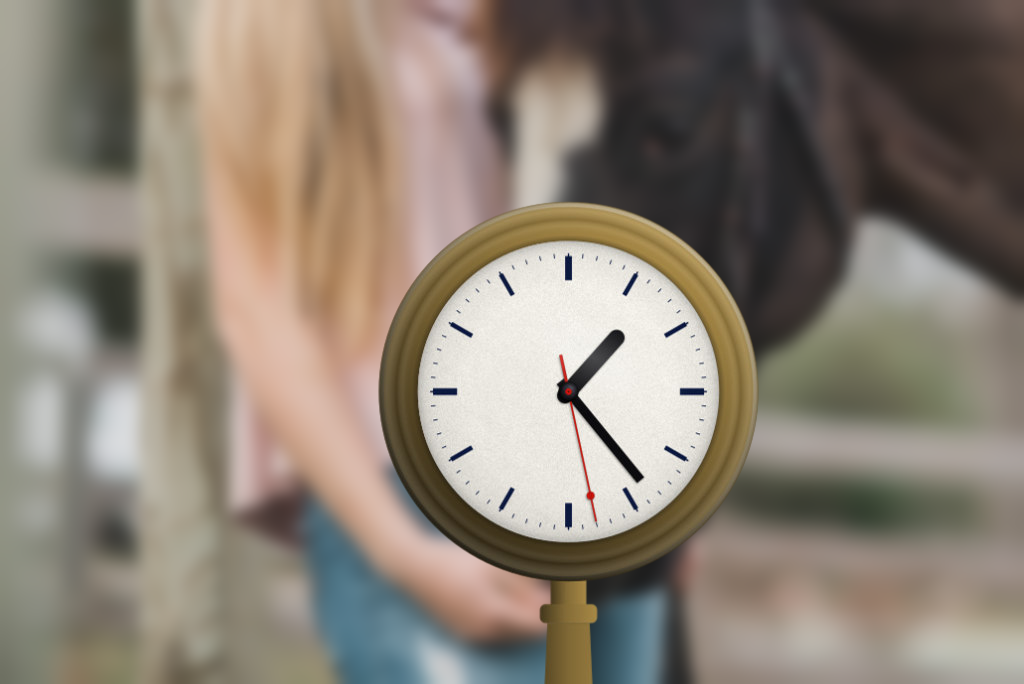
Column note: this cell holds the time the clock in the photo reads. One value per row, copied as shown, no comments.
1:23:28
